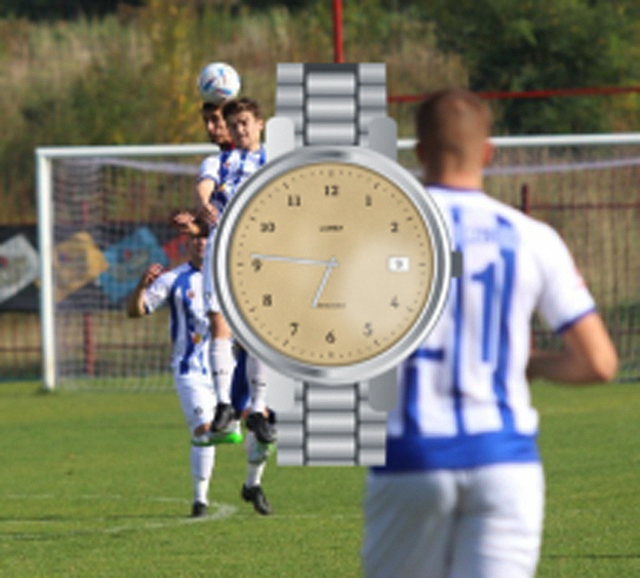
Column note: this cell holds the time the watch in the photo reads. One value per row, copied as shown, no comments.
6:46
